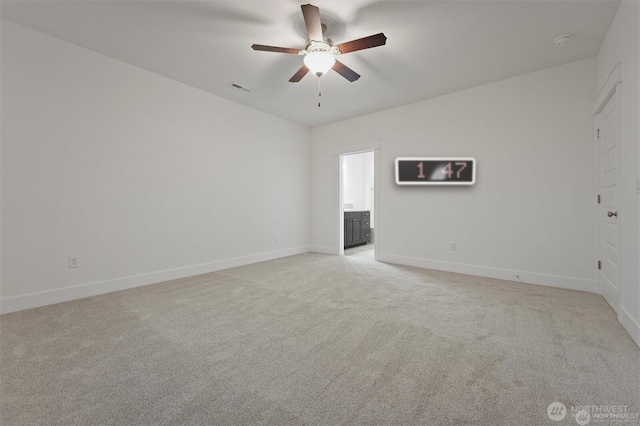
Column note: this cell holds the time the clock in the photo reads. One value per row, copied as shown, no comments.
1:47
